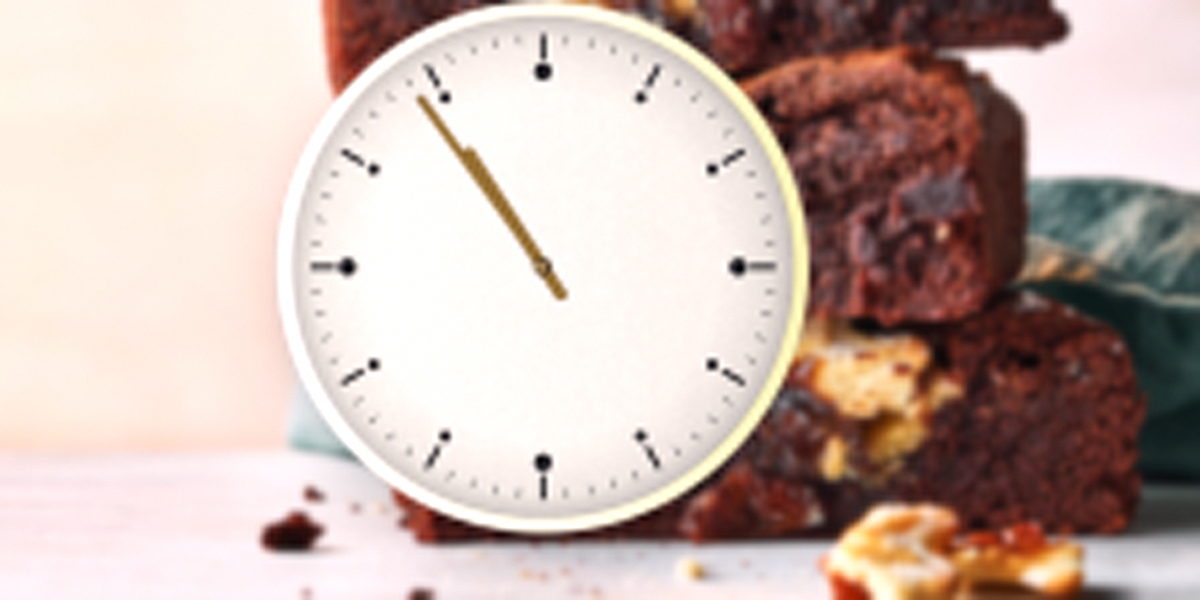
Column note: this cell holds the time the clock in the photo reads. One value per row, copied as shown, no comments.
10:54
